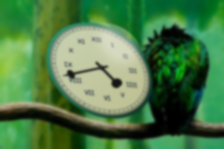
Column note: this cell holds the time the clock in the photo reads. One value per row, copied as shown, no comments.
4:42
